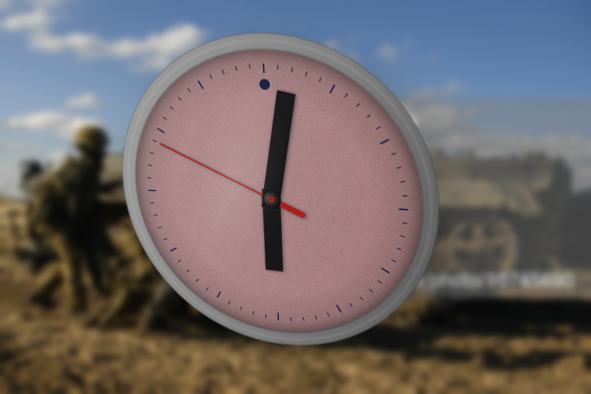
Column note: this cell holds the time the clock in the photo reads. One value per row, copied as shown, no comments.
6:01:49
